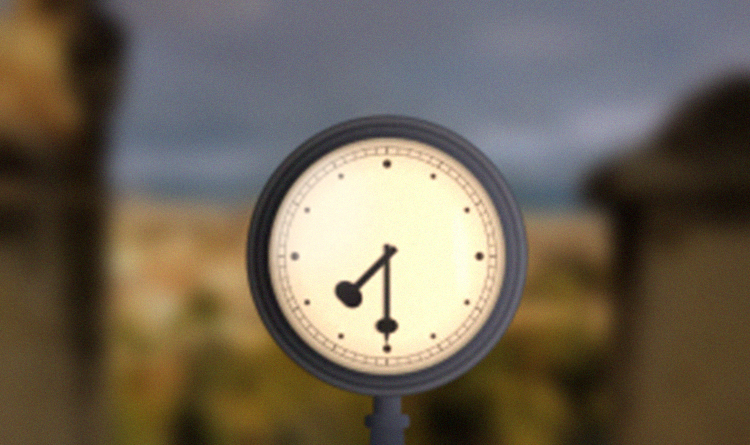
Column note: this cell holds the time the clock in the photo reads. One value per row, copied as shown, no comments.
7:30
